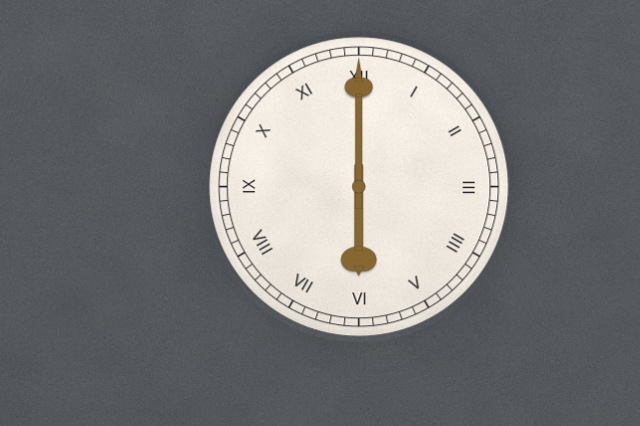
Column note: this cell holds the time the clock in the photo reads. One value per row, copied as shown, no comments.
6:00
